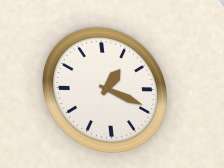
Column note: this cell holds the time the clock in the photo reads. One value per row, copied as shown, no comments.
1:19
